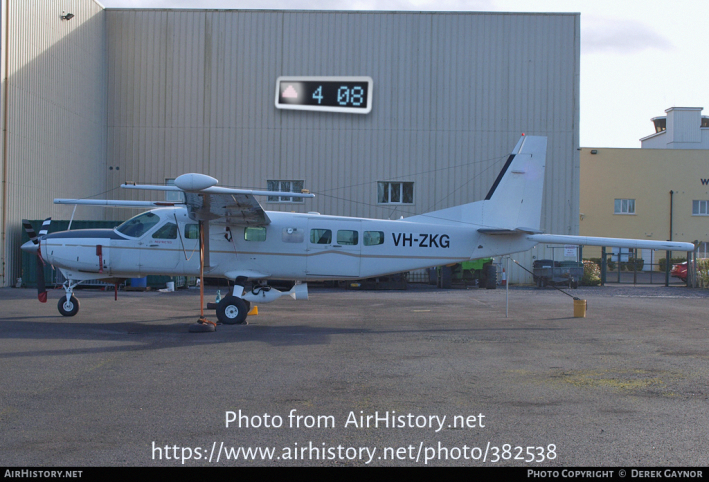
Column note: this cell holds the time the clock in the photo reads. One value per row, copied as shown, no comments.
4:08
